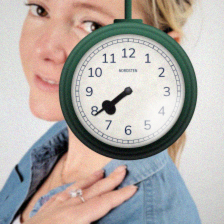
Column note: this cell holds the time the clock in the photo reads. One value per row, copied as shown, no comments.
7:39
